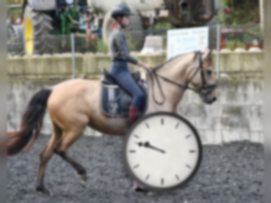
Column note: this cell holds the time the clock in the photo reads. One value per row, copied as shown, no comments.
9:48
